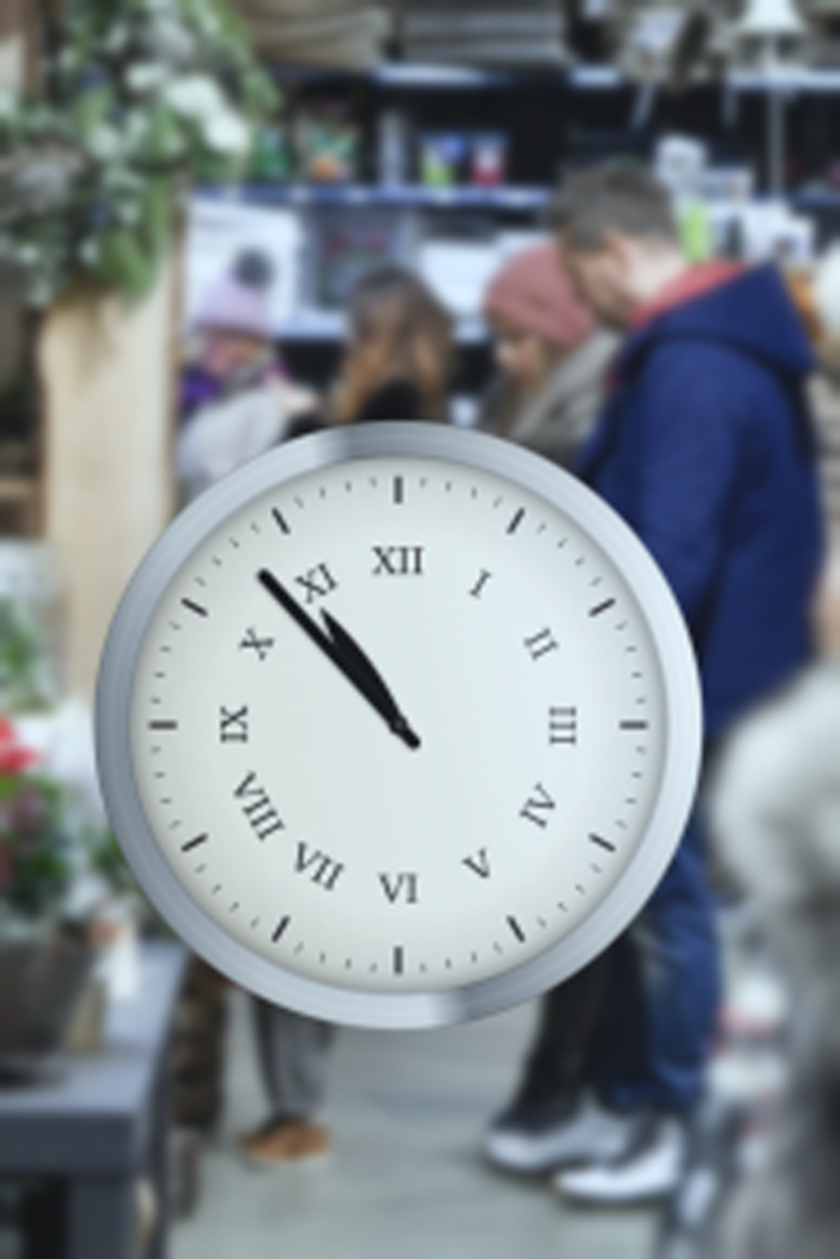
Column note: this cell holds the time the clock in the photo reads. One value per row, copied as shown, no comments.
10:53
